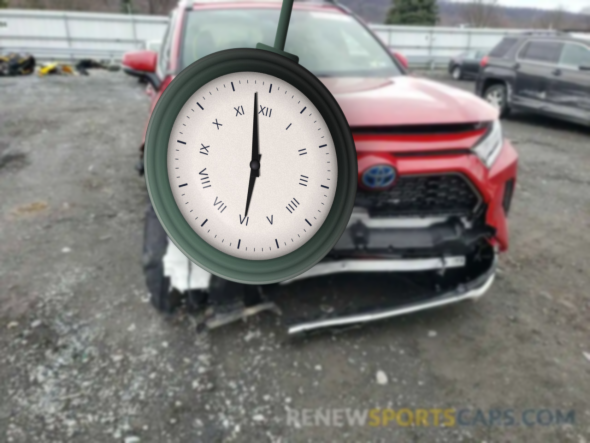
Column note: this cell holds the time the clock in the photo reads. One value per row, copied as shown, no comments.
5:58
